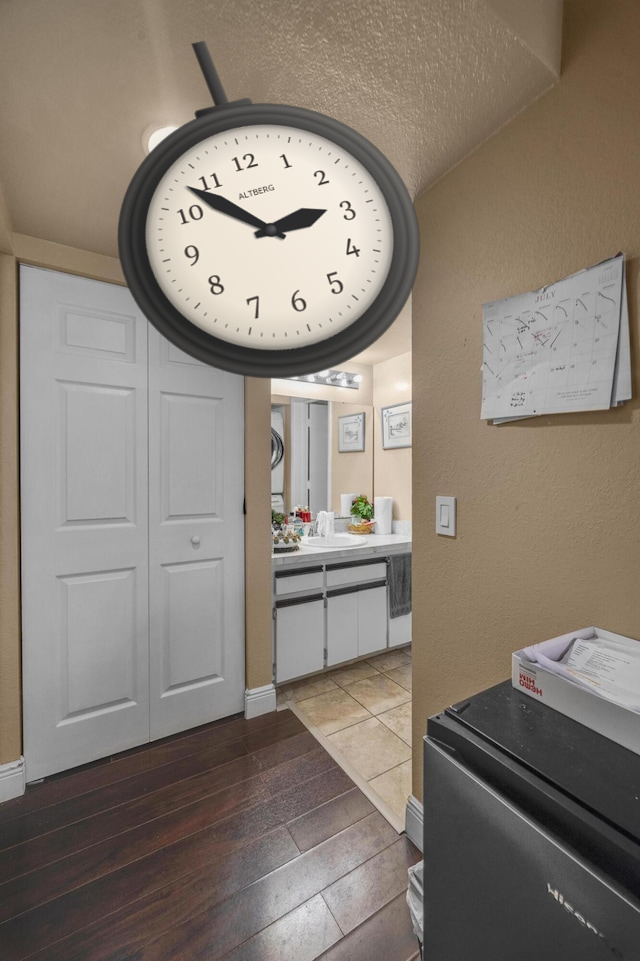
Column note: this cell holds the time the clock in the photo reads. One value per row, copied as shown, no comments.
2:53
